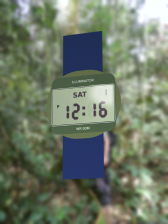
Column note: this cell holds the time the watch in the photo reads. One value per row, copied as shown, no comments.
12:16
